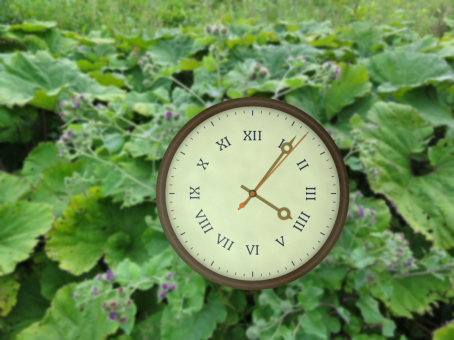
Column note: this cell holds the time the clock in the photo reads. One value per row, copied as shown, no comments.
4:06:07
